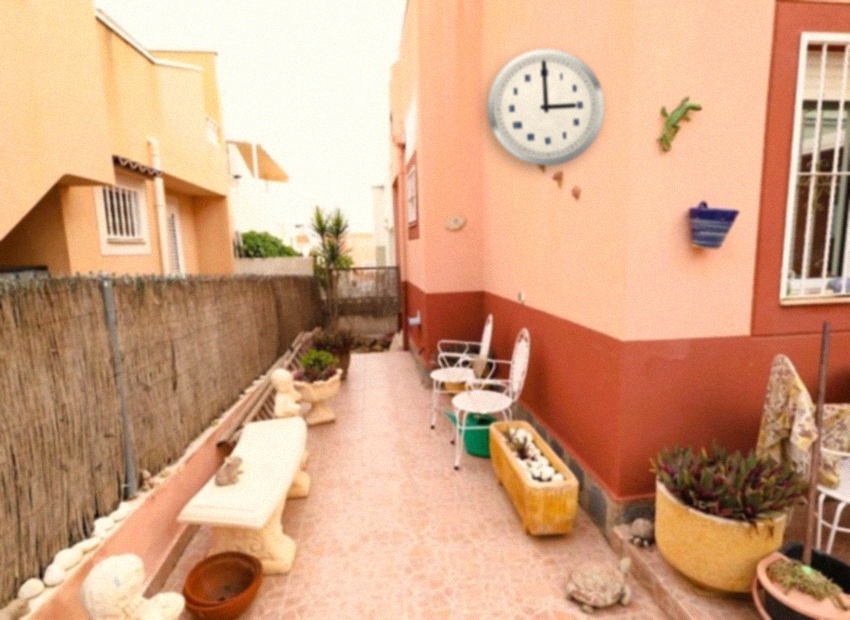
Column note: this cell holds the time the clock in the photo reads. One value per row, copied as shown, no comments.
3:00
